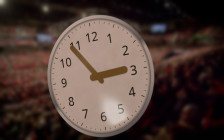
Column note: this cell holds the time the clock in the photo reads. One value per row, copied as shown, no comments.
2:54
